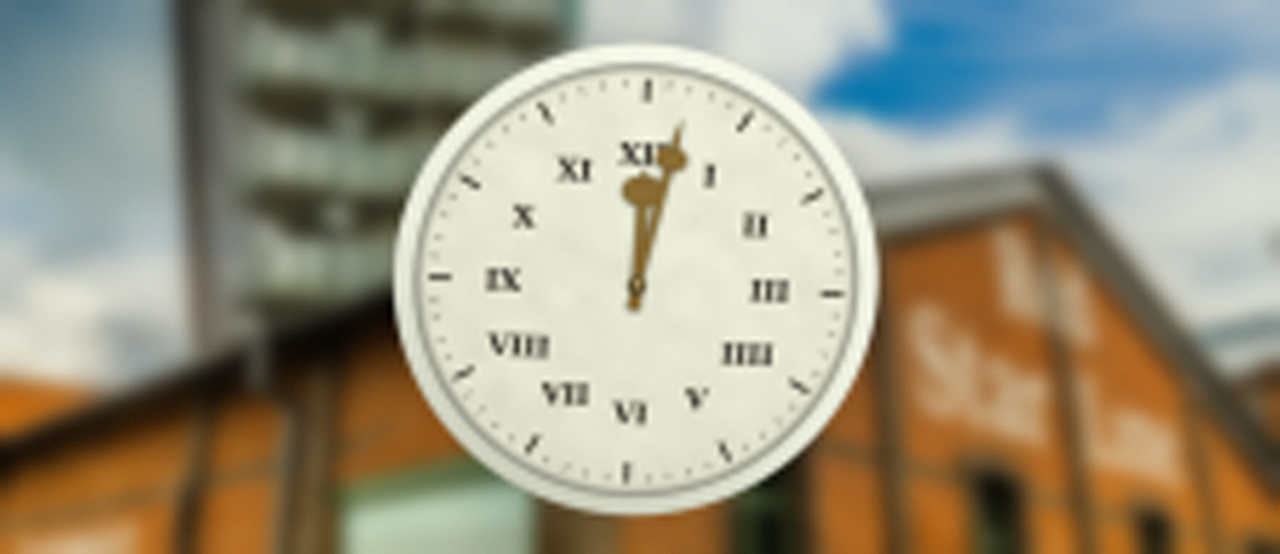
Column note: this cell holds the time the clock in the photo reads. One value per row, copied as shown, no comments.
12:02
